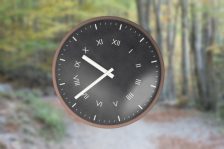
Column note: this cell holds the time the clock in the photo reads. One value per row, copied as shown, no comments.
9:36
